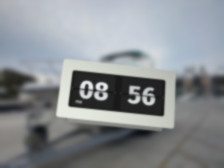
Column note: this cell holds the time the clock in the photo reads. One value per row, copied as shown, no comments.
8:56
